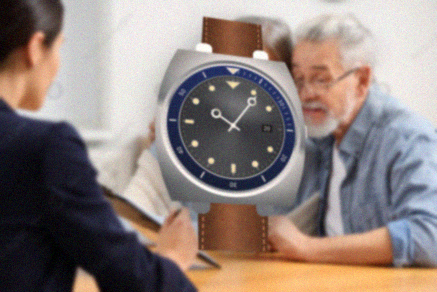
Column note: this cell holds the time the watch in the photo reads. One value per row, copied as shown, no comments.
10:06
